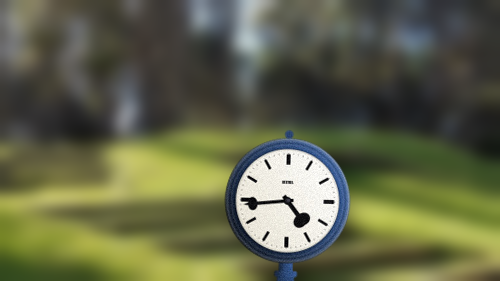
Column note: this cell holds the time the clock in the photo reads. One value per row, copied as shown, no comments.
4:44
